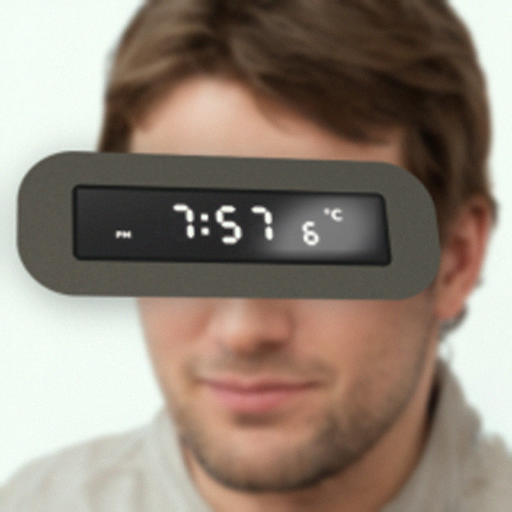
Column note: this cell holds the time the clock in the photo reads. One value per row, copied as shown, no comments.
7:57
